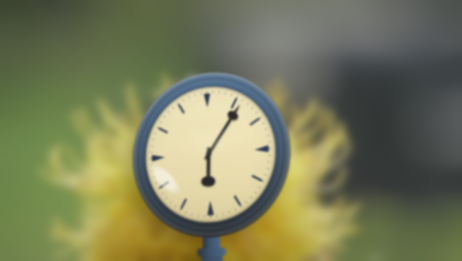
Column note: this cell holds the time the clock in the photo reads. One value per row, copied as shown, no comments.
6:06
